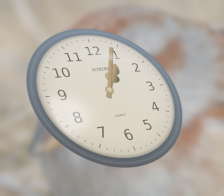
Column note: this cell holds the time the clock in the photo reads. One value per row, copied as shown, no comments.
1:04
